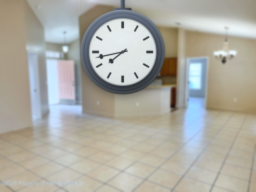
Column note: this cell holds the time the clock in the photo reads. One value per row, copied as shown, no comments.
7:43
